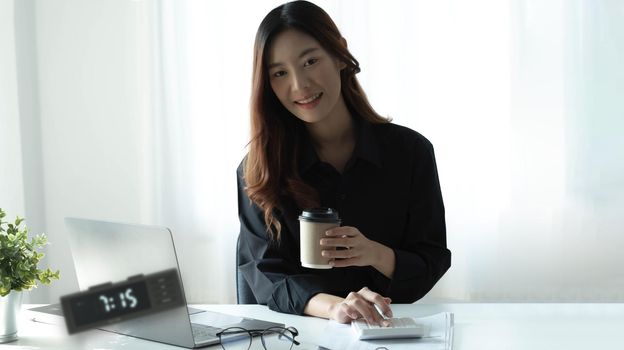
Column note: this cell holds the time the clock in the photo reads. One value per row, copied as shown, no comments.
7:15
